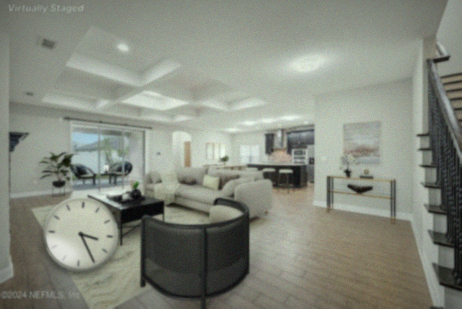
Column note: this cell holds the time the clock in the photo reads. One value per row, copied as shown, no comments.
3:25
